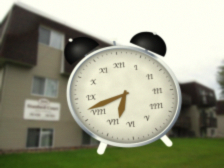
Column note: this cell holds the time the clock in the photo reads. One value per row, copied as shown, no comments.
6:42
